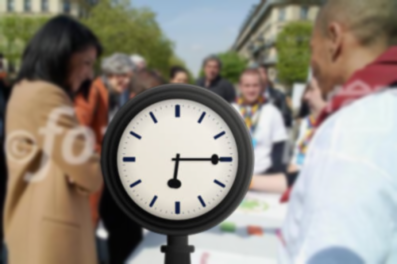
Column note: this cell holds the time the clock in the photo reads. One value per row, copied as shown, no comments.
6:15
